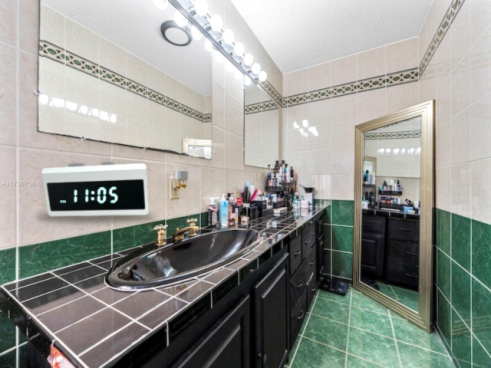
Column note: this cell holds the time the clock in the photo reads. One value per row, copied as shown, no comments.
11:05
